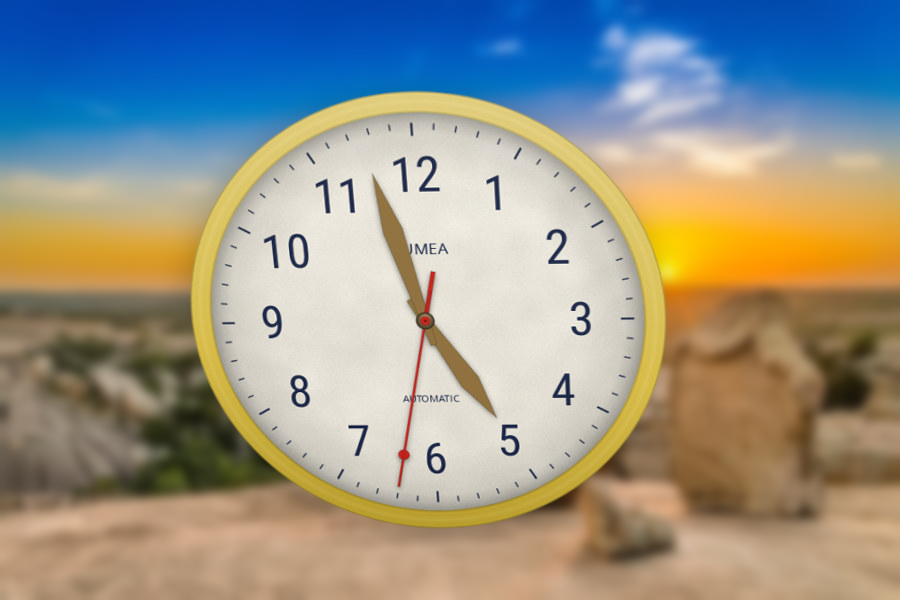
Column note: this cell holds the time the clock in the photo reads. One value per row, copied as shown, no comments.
4:57:32
